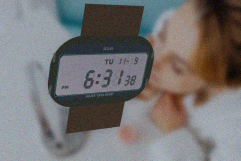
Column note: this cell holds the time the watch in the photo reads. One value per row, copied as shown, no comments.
6:31:38
